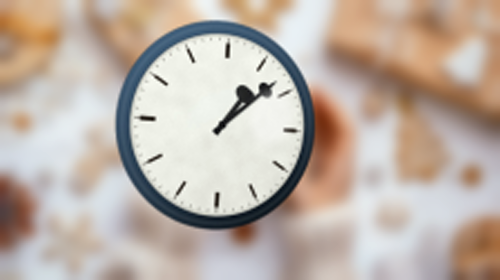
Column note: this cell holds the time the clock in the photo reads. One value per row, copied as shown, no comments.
1:08
